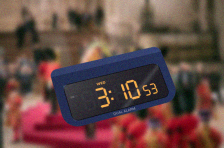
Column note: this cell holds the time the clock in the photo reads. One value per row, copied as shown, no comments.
3:10:53
